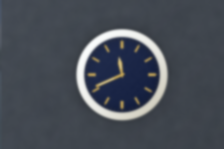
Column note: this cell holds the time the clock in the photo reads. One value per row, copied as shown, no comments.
11:41
